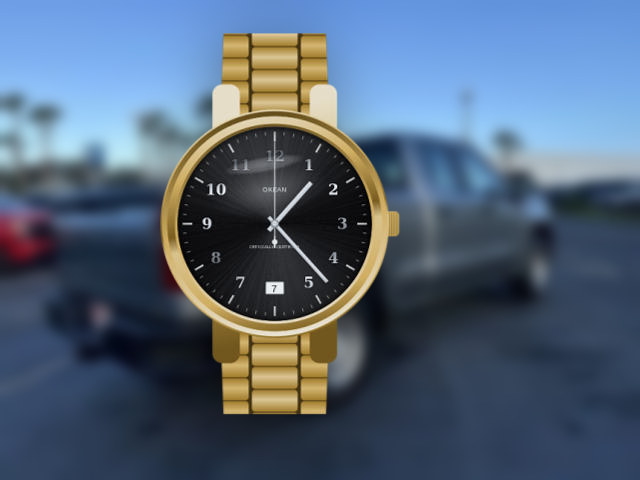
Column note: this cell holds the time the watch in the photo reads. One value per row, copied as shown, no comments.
1:23:00
